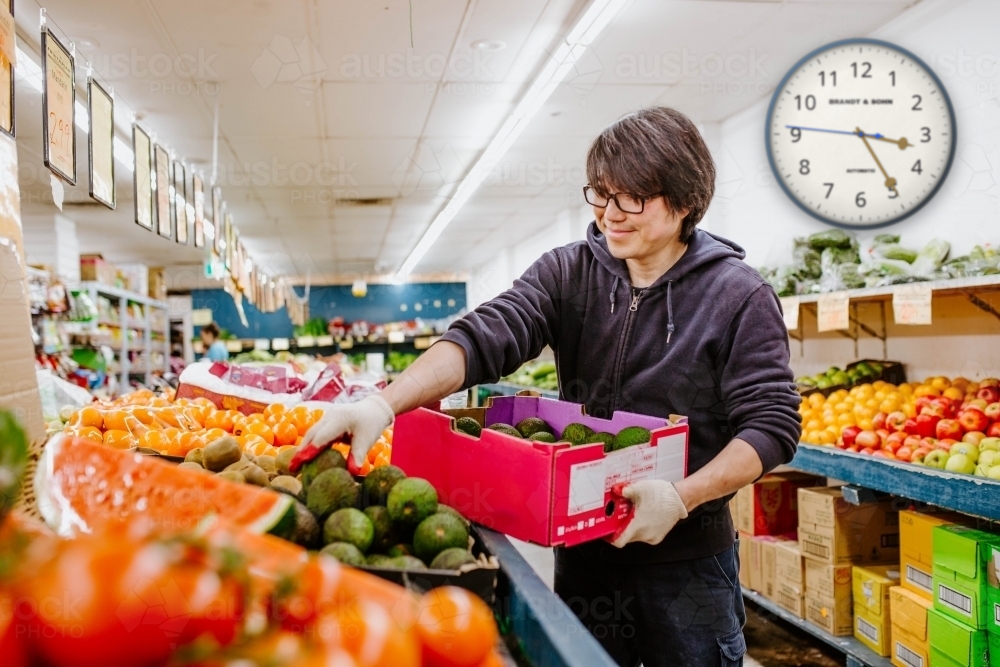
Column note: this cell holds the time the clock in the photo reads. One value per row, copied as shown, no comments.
3:24:46
